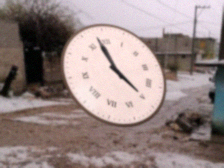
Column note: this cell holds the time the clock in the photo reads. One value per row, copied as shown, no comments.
4:58
